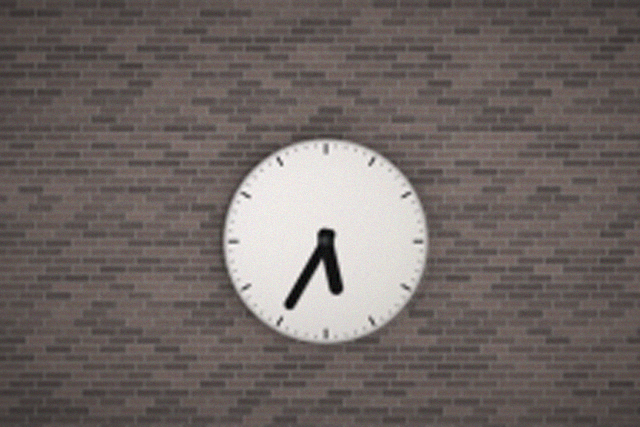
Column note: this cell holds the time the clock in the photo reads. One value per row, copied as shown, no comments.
5:35
